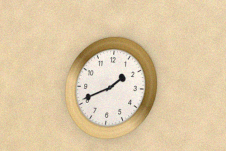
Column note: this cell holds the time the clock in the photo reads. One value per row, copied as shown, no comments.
1:41
